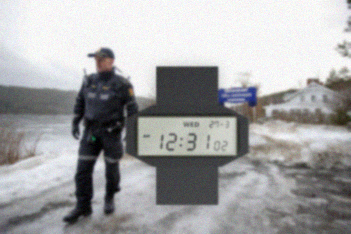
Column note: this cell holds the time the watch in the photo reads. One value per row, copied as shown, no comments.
12:31
